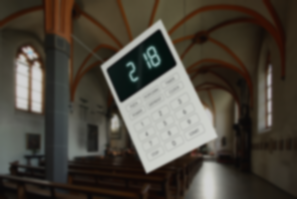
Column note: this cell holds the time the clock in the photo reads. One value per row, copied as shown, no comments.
2:18
